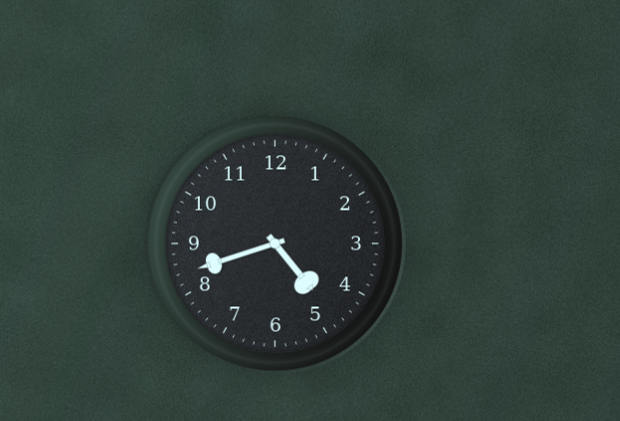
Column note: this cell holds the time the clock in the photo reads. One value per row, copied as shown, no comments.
4:42
